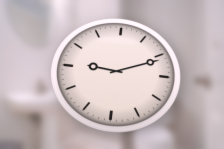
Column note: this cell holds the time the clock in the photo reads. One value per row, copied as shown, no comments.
9:11
